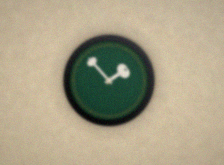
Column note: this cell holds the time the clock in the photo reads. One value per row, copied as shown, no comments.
1:53
